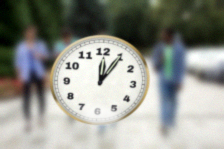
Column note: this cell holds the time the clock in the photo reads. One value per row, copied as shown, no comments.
12:05
